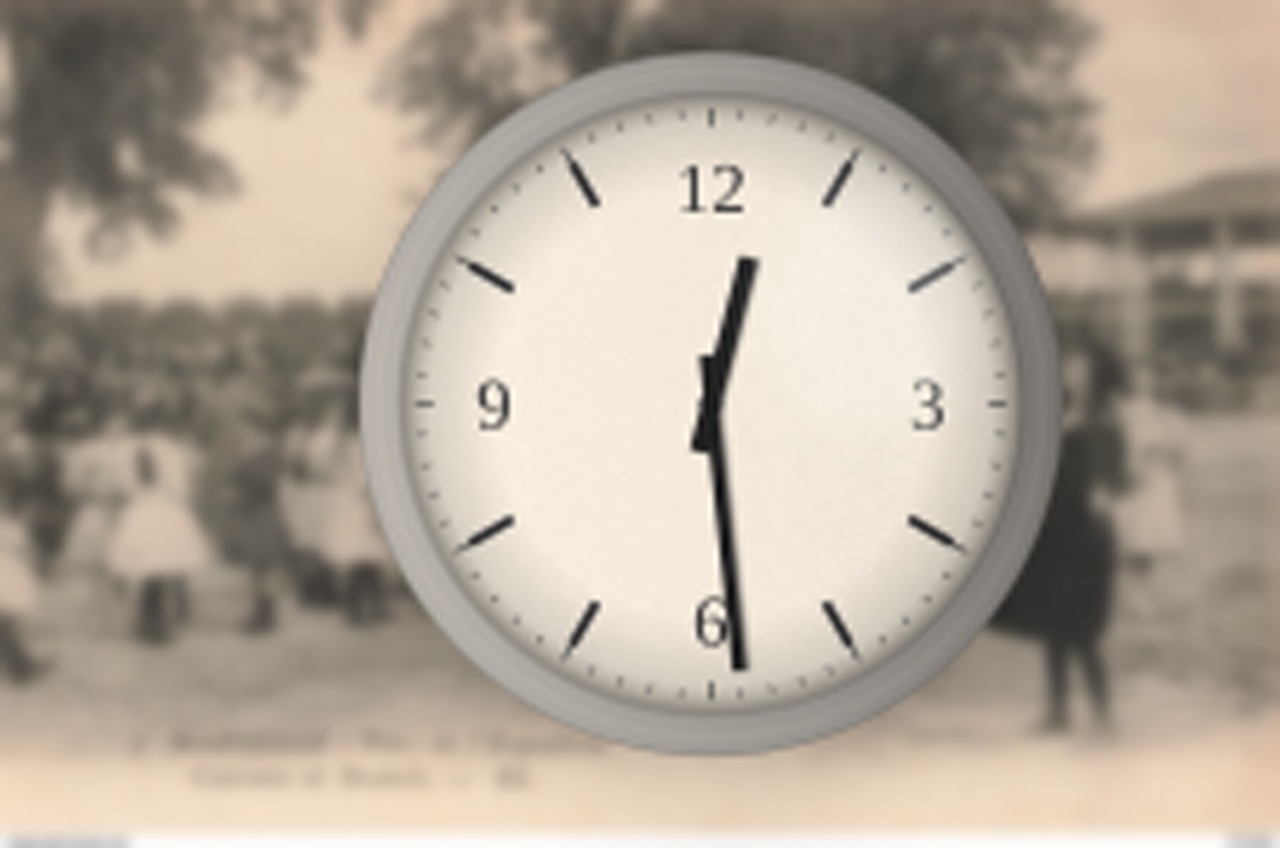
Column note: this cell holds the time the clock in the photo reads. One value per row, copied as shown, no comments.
12:29
